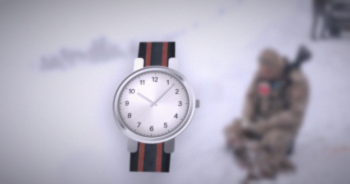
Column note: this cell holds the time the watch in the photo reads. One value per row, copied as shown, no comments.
10:07
